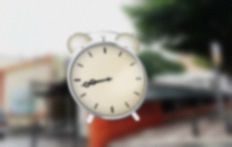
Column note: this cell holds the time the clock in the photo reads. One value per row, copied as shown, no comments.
8:43
